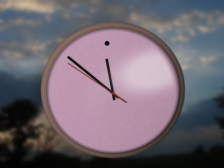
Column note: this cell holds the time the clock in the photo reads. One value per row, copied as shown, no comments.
11:52:52
